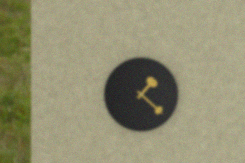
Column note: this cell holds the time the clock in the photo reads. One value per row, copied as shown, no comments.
1:22
